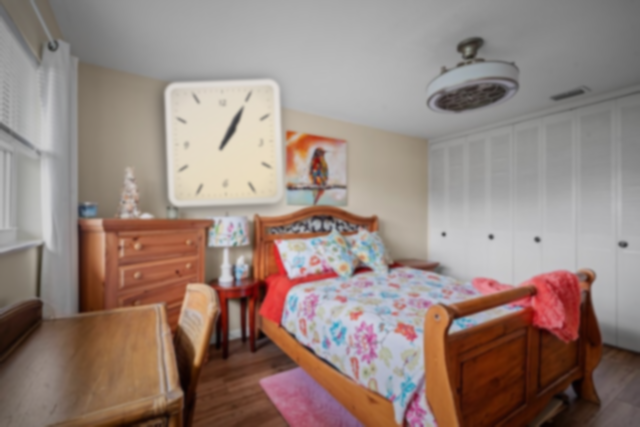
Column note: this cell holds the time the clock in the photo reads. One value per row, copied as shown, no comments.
1:05
